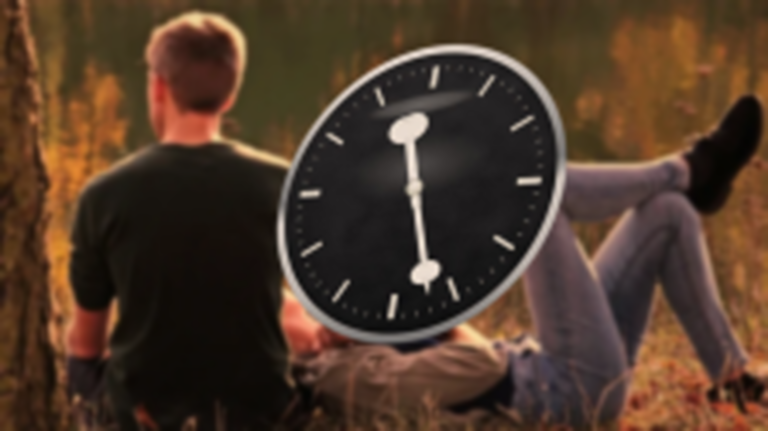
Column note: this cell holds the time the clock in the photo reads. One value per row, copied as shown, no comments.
11:27
